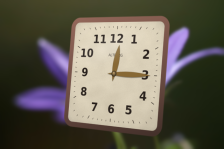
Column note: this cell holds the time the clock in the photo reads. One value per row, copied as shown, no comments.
12:15
